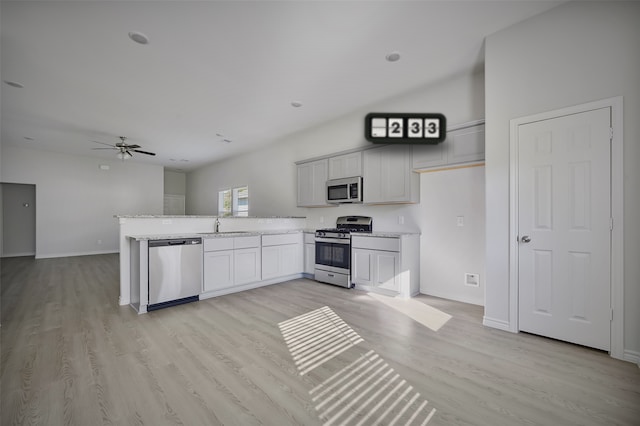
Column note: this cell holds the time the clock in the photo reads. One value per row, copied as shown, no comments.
2:33
